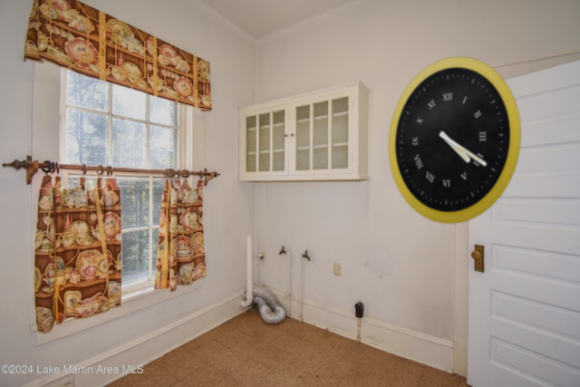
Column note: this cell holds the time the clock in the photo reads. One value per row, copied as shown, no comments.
4:20
